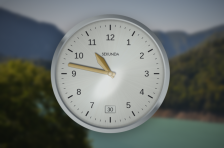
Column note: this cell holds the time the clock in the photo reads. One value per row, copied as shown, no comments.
10:47
